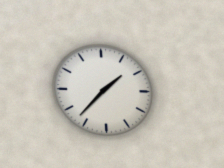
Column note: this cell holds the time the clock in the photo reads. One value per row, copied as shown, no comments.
1:37
